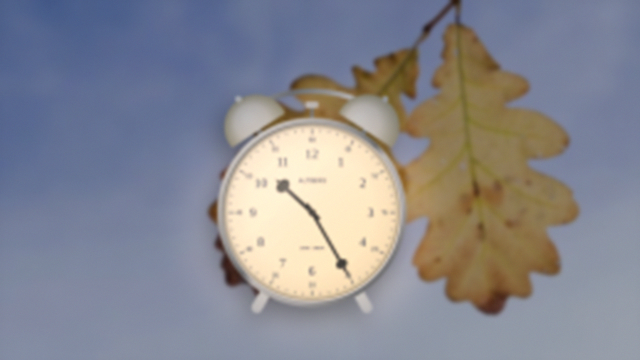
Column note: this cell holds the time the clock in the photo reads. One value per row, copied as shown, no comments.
10:25
